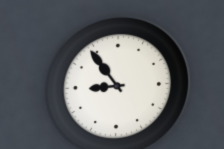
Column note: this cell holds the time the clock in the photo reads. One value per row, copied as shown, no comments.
8:54
